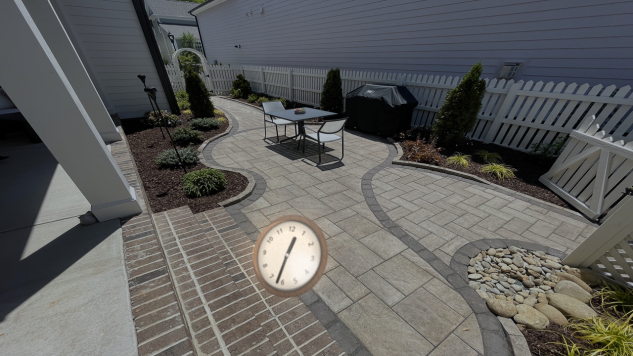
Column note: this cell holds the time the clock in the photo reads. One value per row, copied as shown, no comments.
12:32
